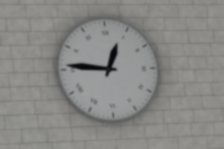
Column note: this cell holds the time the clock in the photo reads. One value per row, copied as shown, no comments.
12:46
